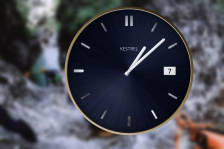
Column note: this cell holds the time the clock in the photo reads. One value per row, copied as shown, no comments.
1:08
